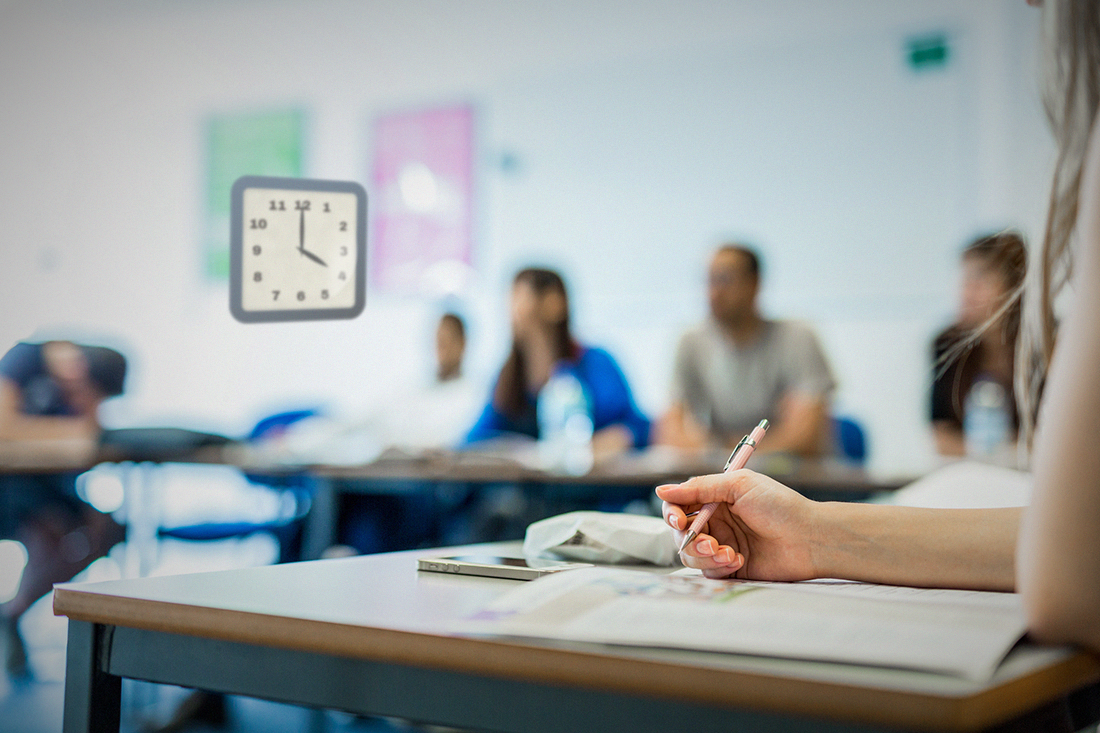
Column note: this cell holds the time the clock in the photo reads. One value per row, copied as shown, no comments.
4:00
